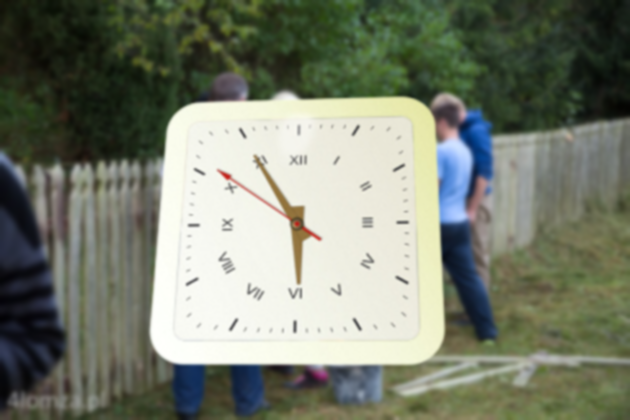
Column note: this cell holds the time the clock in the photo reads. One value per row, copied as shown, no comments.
5:54:51
